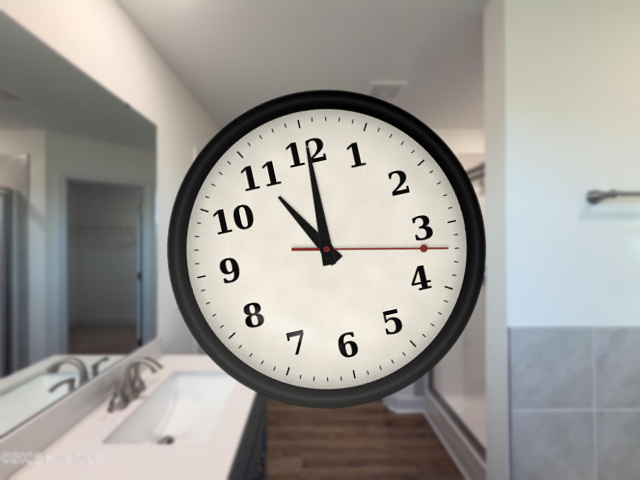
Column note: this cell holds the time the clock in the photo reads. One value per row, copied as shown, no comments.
11:00:17
